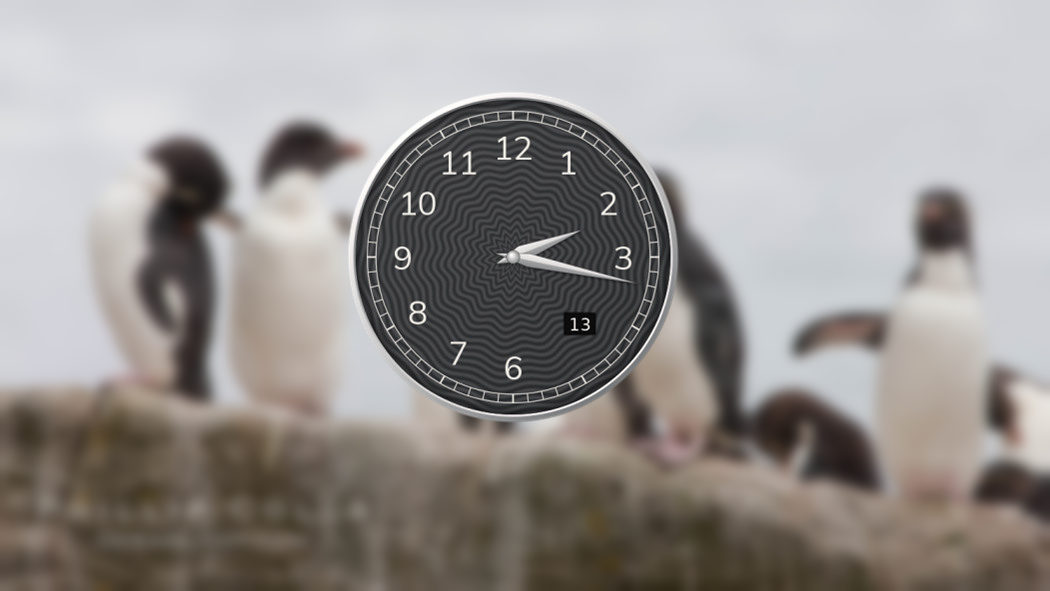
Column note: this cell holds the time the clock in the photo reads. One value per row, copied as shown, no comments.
2:17
